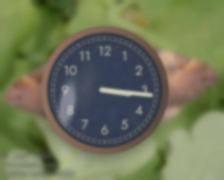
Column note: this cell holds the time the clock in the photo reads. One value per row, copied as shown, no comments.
3:16
